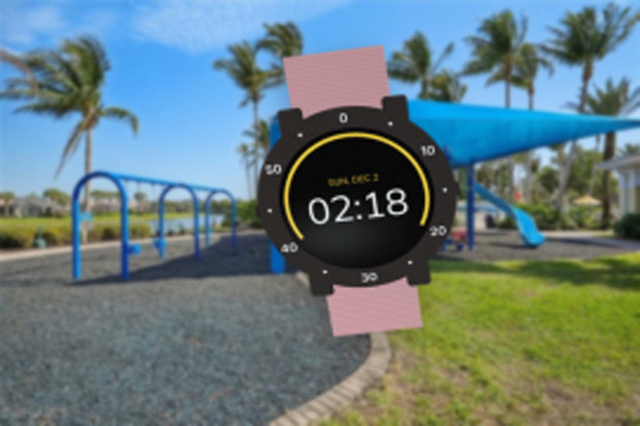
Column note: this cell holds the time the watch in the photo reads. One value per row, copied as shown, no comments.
2:18
